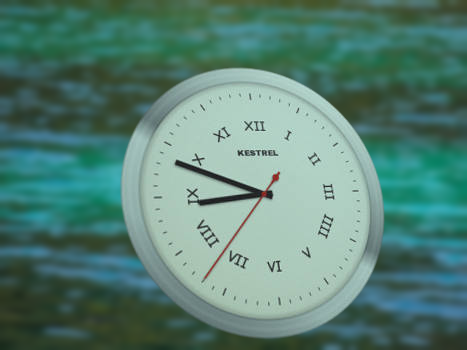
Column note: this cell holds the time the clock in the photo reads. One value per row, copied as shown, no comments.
8:48:37
